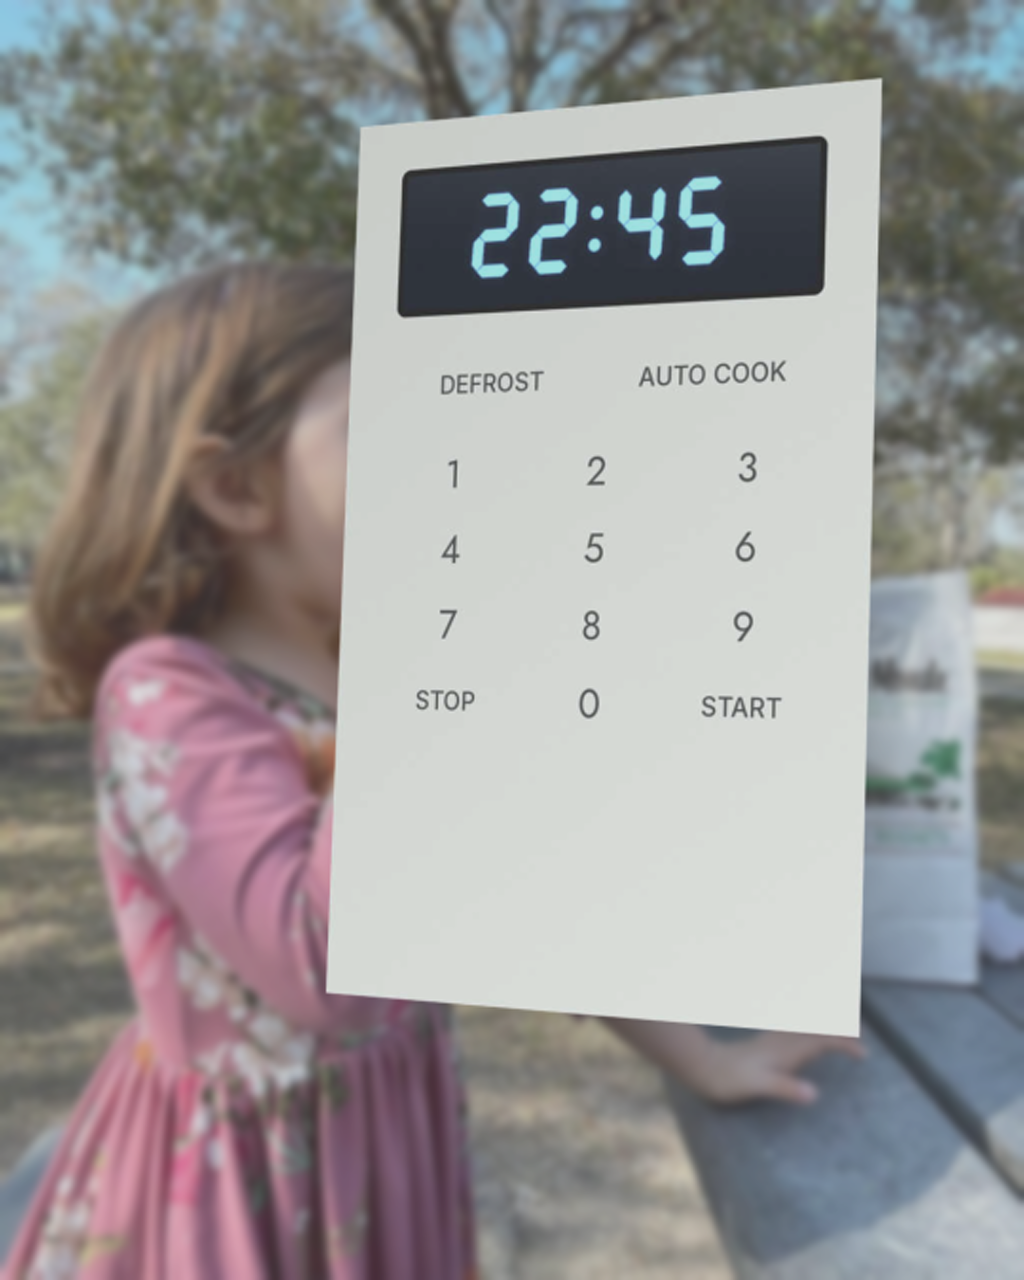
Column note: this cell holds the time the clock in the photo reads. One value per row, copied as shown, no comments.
22:45
